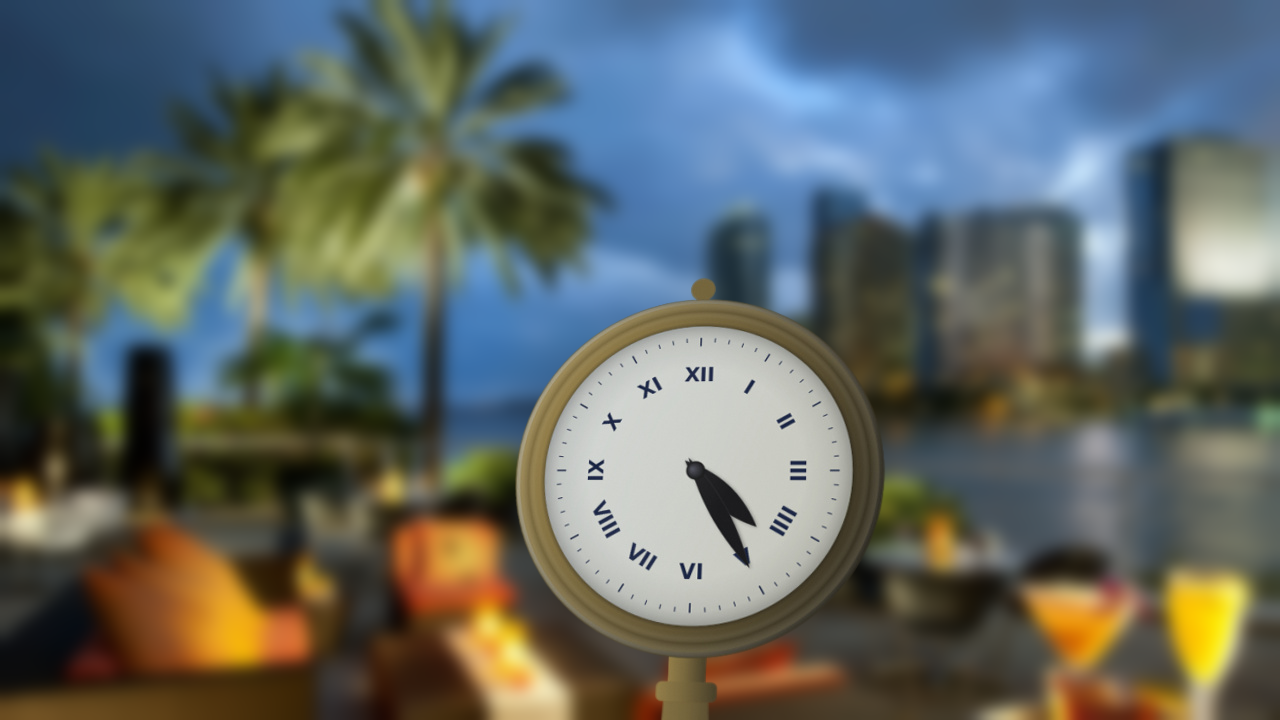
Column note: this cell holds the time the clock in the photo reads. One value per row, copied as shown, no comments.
4:25
